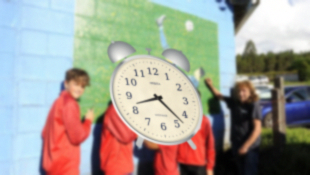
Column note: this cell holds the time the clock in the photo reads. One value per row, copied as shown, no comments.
8:23
